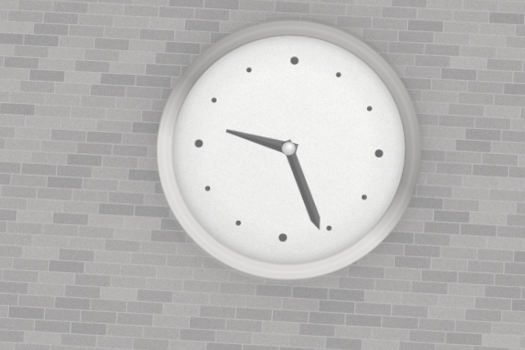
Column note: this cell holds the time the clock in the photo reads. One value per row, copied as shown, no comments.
9:26
